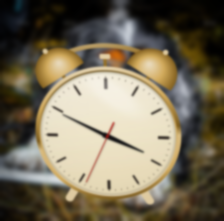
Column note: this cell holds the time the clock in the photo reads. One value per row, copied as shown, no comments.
3:49:34
